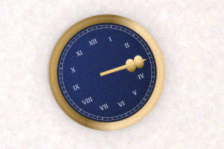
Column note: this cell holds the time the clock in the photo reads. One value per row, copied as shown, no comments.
3:16
